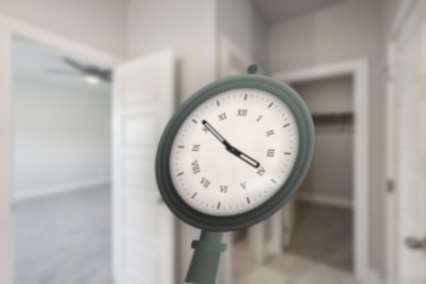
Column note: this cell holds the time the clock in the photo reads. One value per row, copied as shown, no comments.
3:51
